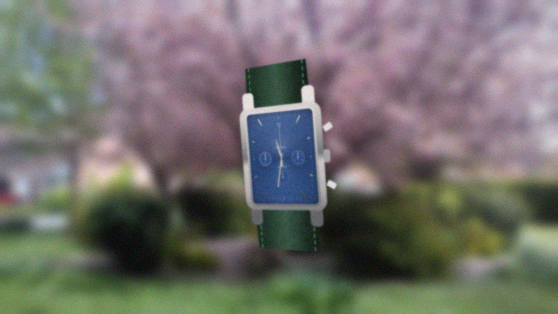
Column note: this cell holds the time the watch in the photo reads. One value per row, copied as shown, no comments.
11:32
